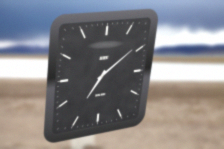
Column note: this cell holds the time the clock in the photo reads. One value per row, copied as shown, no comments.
7:09
